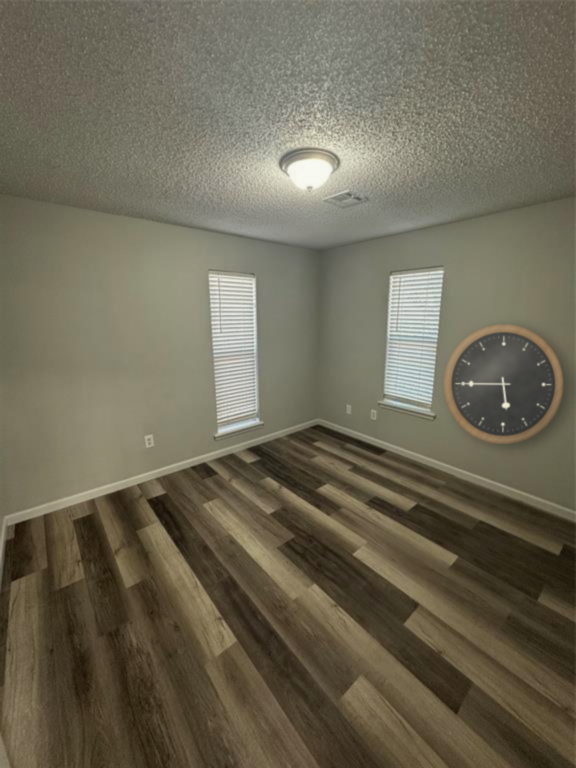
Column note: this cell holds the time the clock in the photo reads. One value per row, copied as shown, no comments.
5:45
